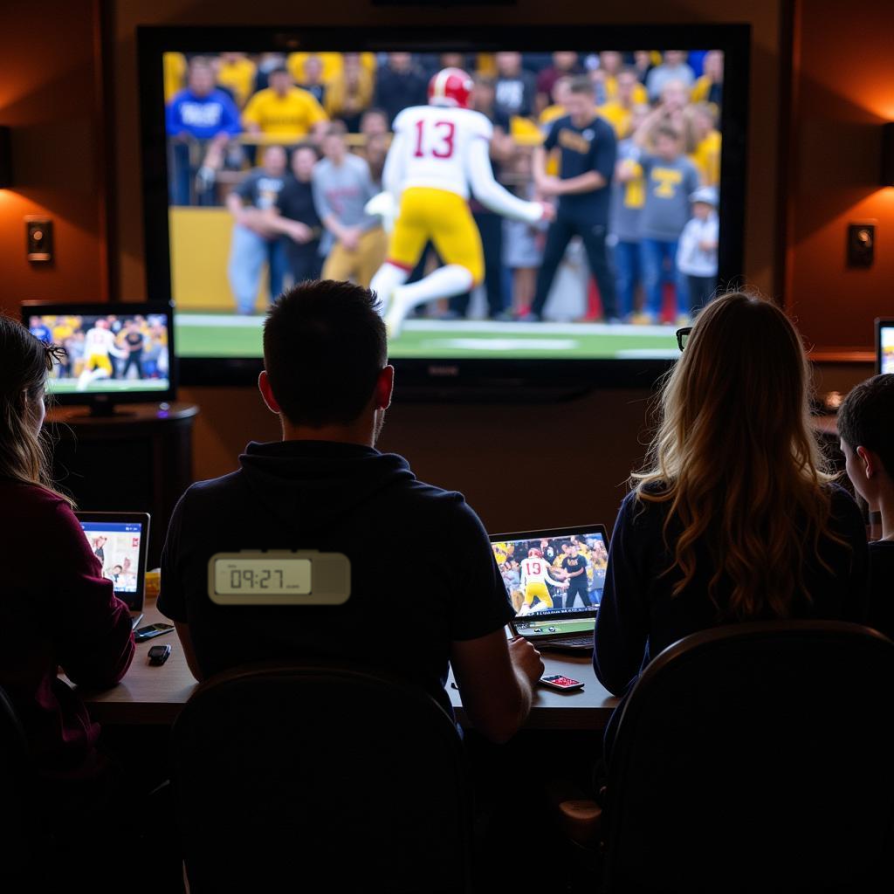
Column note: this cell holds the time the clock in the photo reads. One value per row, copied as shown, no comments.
9:27
